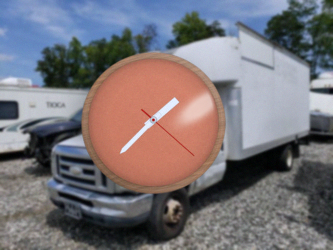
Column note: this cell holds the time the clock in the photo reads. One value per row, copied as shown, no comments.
1:37:22
